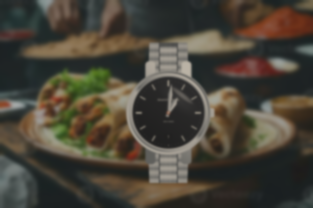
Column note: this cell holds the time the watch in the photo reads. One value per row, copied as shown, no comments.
1:01
